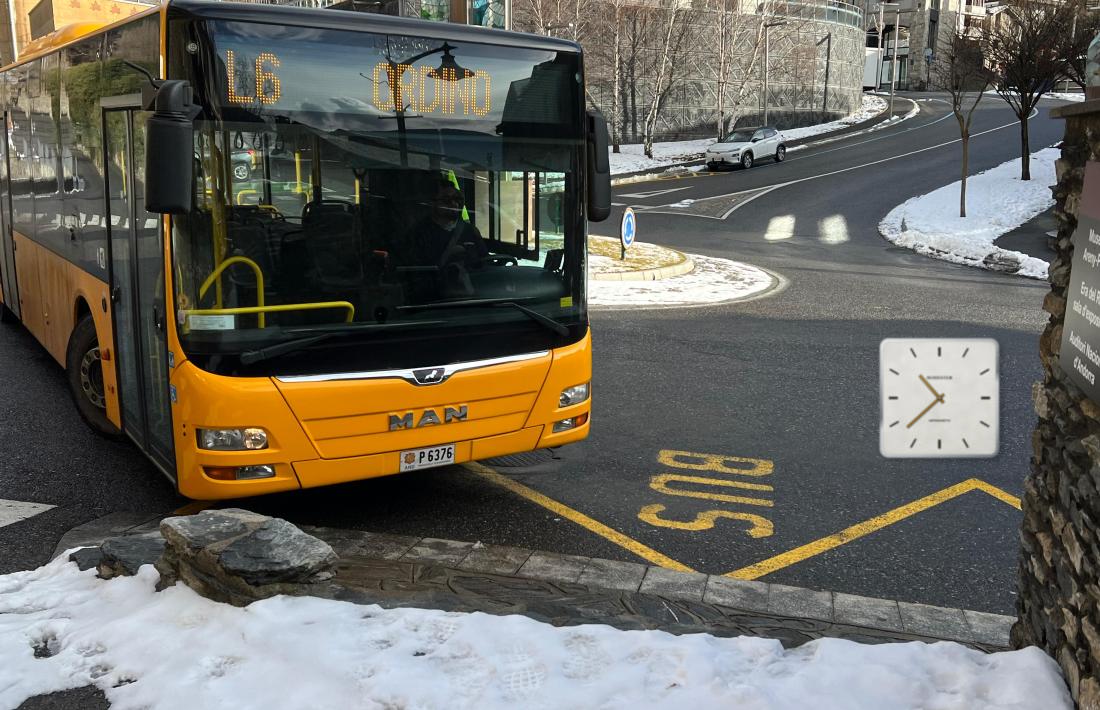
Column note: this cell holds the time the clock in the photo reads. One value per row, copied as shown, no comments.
10:38
